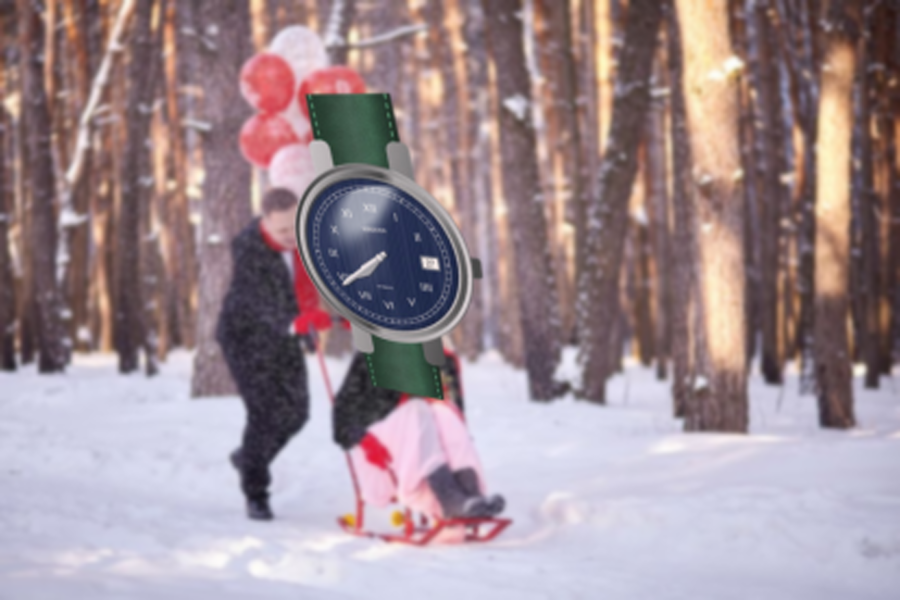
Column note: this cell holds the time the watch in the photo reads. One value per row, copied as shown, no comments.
7:39
